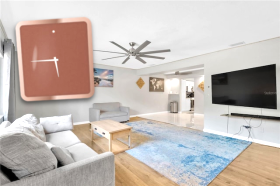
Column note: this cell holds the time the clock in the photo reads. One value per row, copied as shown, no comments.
5:45
